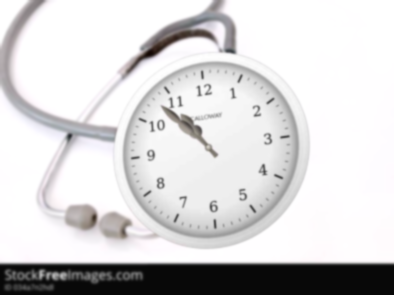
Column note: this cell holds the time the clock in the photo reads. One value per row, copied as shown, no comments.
10:53
